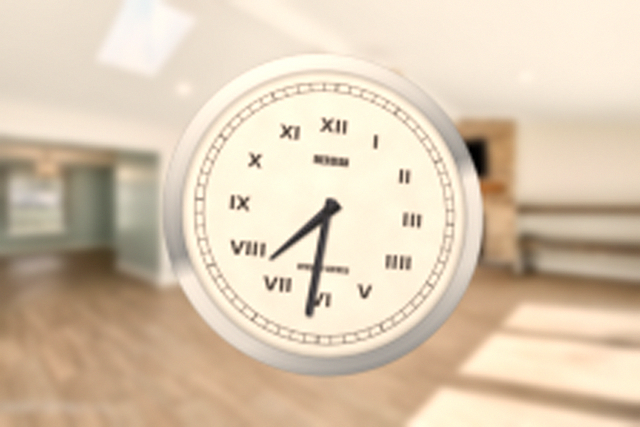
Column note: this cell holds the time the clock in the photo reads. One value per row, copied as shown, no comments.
7:31
